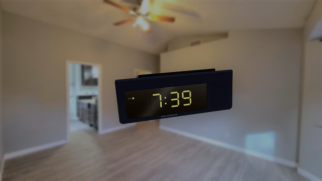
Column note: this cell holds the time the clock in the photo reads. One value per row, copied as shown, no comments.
7:39
